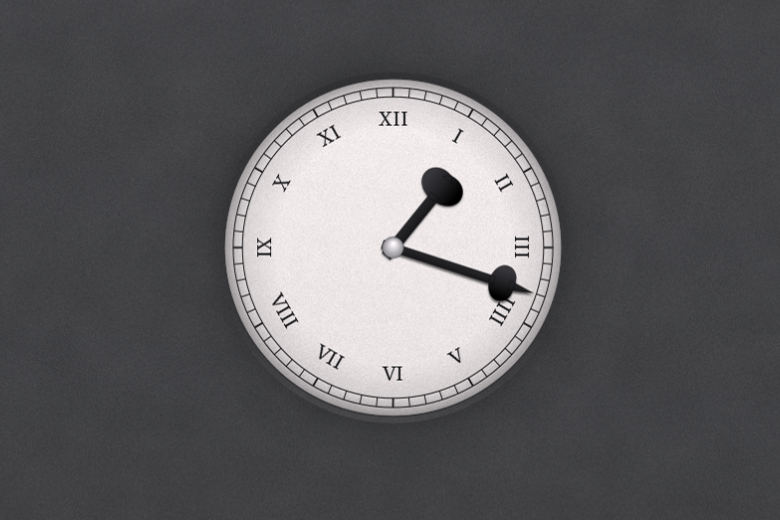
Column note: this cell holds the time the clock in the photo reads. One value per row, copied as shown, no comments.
1:18
